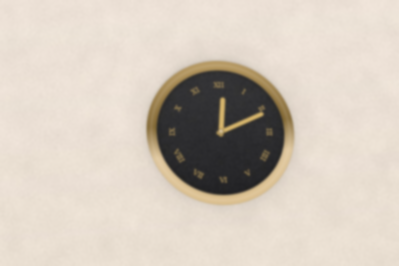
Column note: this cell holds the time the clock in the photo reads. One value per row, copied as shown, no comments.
12:11
